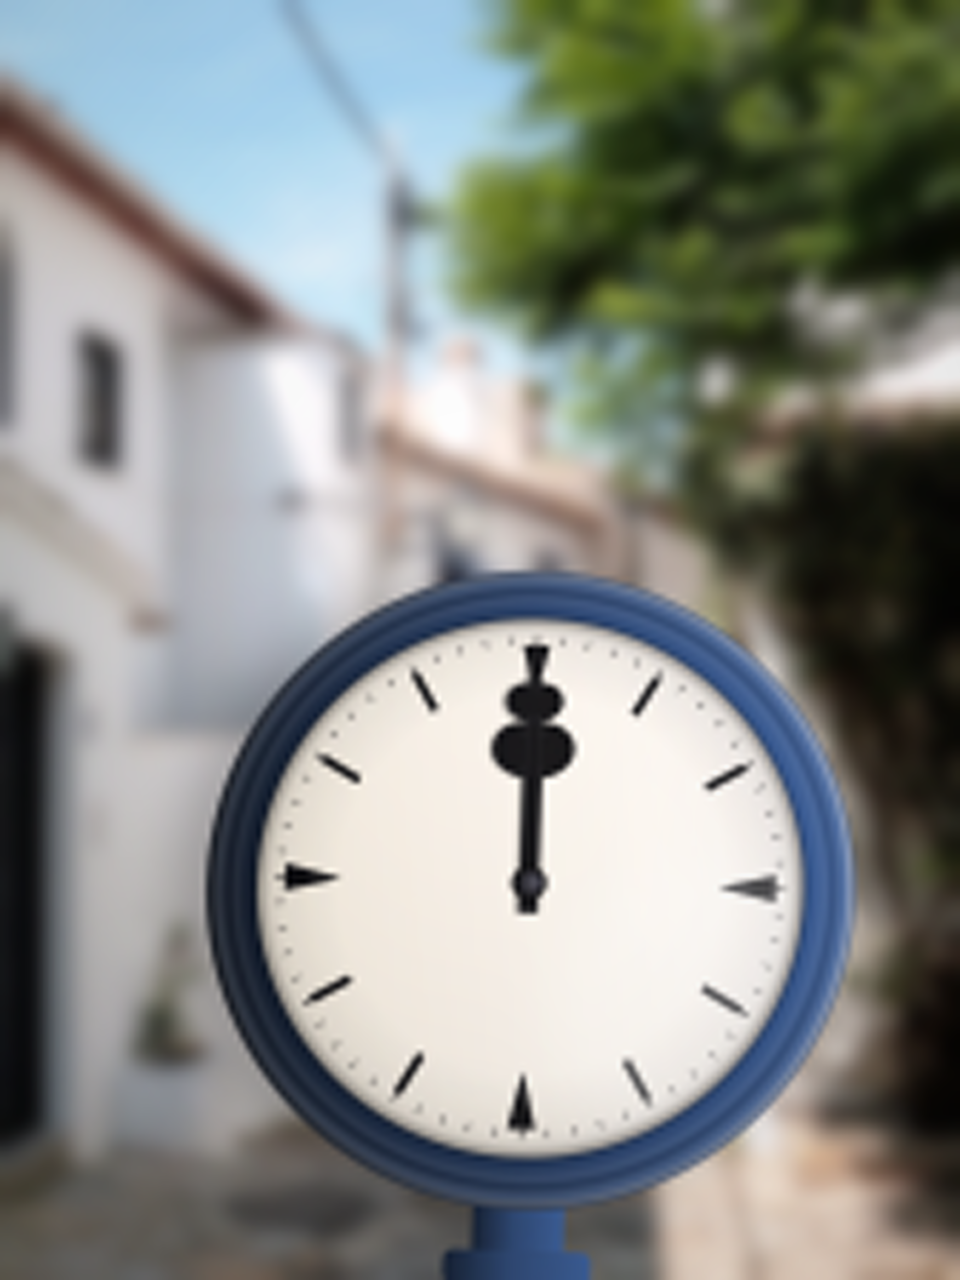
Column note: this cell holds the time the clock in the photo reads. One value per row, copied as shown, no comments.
12:00
